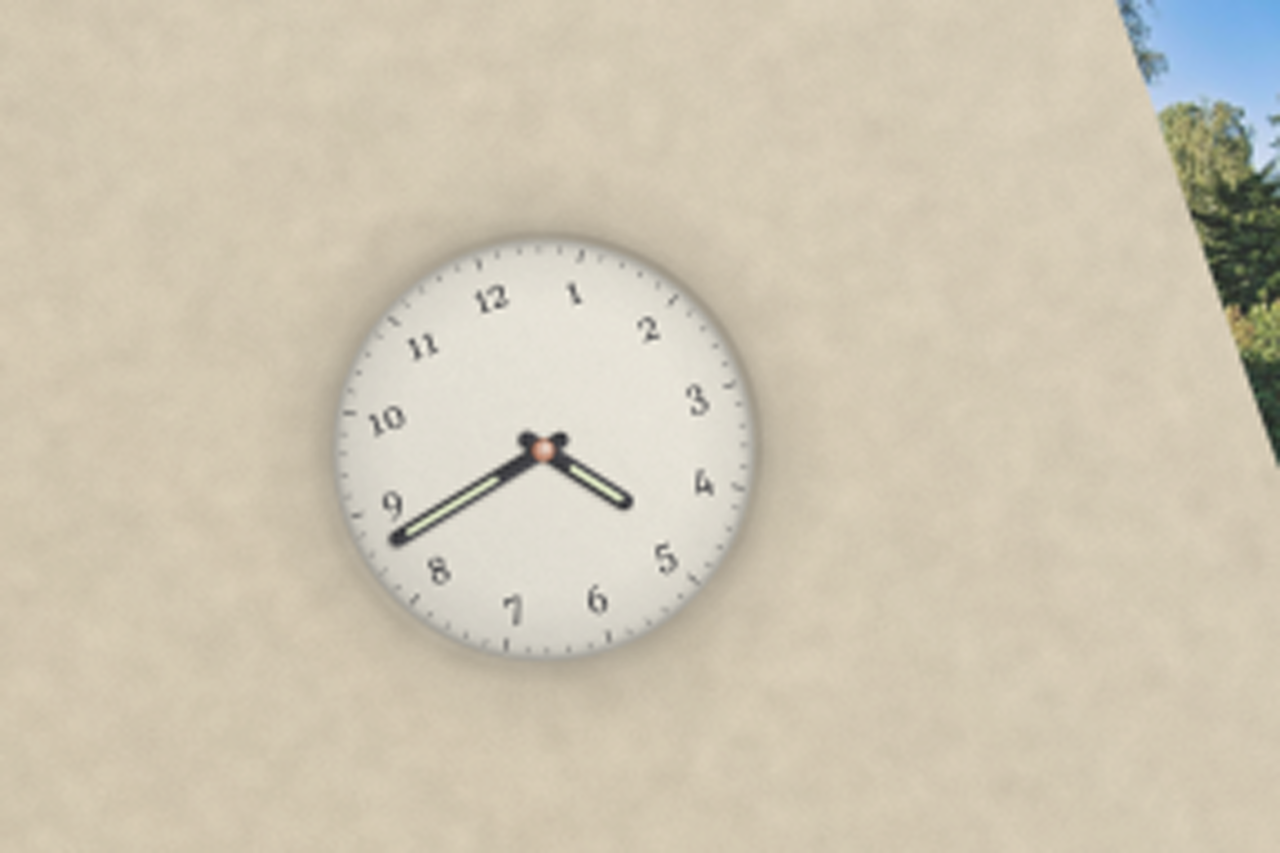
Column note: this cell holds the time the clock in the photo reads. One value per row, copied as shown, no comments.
4:43
